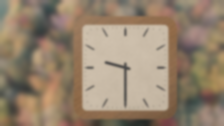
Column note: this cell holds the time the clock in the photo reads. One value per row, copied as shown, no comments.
9:30
